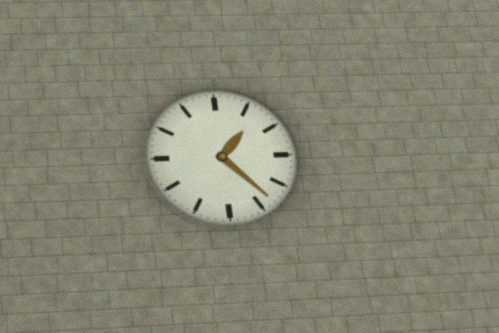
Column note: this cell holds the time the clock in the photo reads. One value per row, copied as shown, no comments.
1:23
